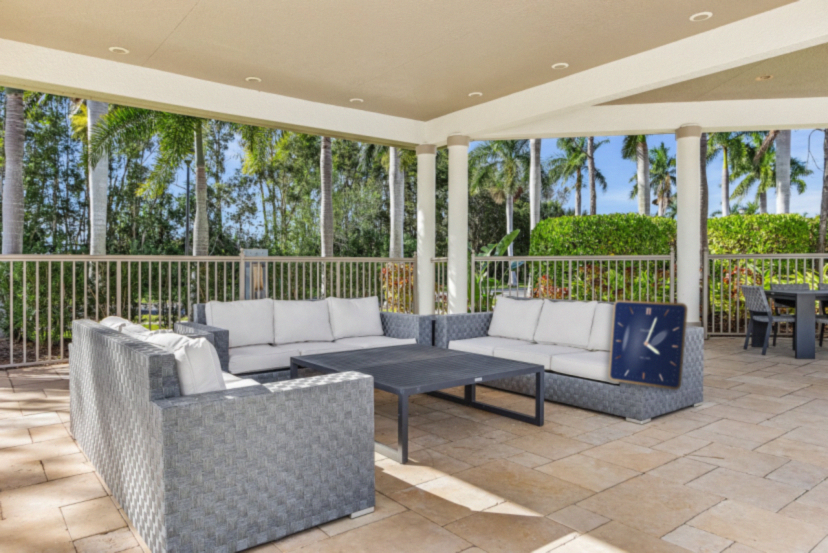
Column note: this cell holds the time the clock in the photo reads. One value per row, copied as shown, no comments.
4:03
